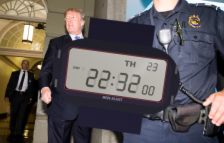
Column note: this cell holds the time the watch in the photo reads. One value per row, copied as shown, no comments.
22:32:00
